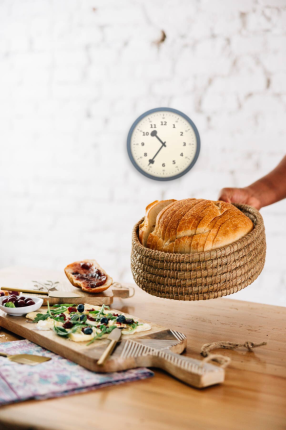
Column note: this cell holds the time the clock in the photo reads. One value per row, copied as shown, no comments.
10:36
